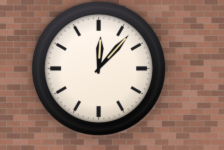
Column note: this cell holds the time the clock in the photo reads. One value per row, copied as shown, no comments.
12:07
